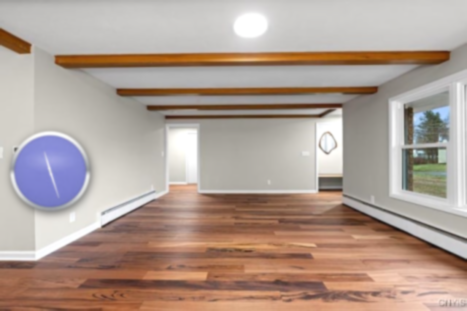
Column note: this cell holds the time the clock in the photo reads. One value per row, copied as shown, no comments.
11:27
